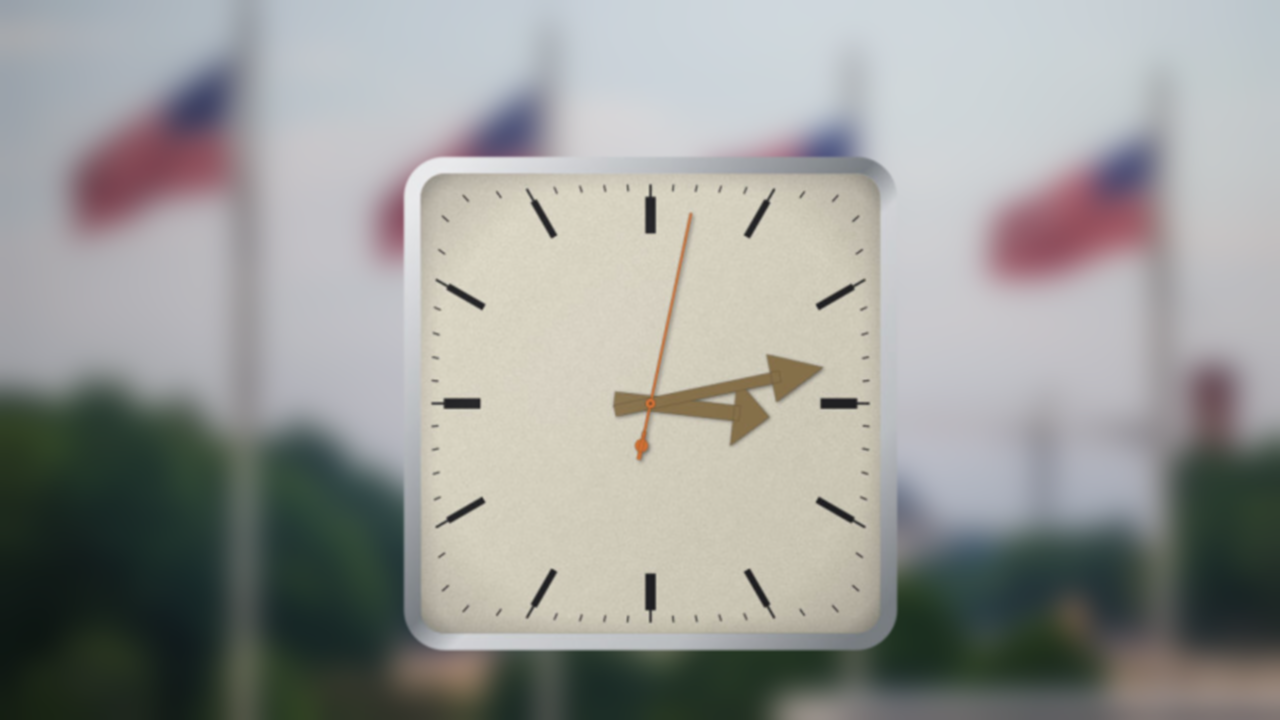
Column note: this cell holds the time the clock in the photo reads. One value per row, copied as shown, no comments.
3:13:02
